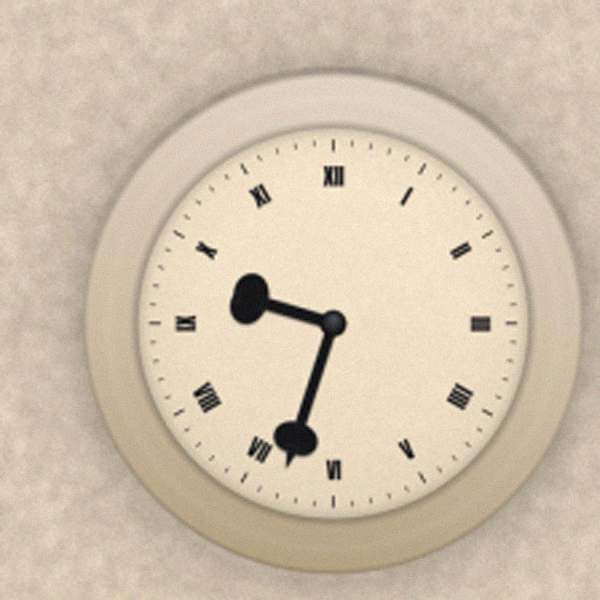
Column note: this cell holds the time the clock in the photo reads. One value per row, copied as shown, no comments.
9:33
